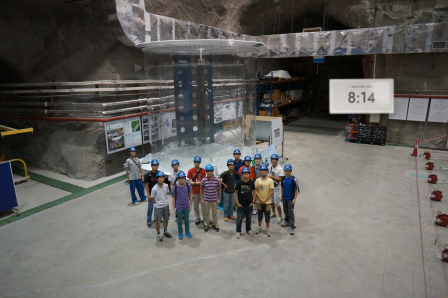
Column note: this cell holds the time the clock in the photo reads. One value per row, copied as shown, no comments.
8:14
